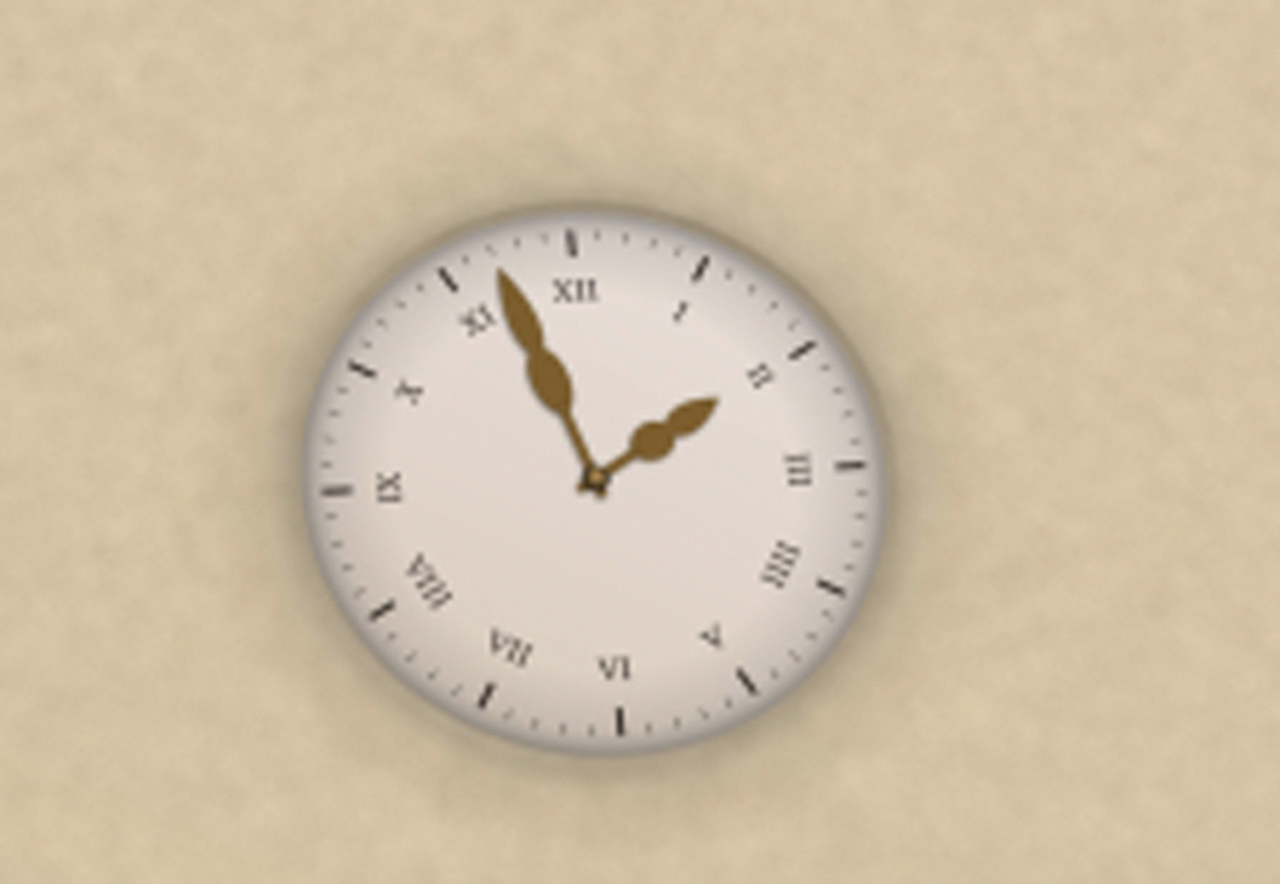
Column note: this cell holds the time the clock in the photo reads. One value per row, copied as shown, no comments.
1:57
